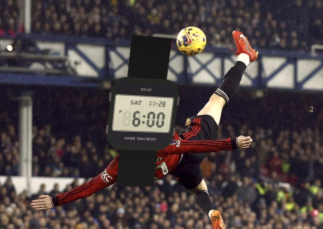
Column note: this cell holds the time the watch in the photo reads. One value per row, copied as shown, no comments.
6:00
